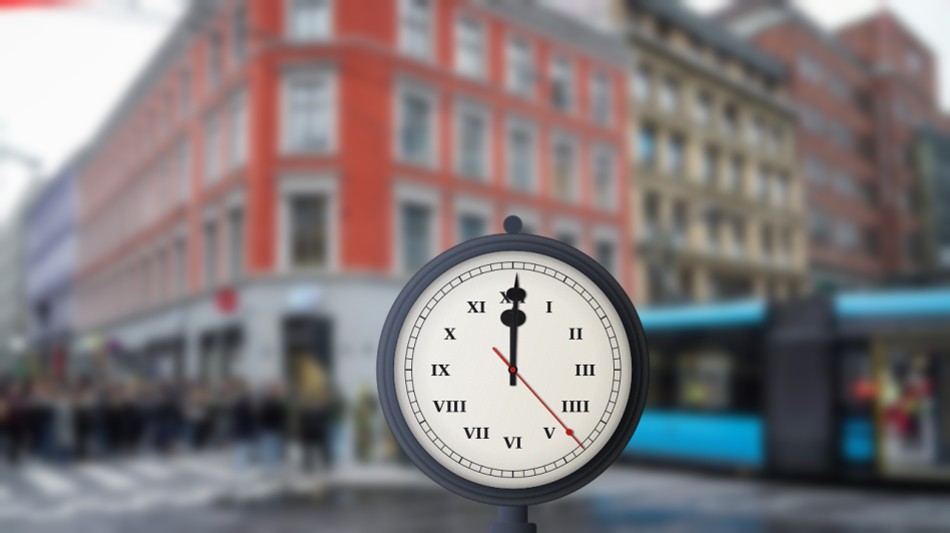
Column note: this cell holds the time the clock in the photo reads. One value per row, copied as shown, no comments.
12:00:23
